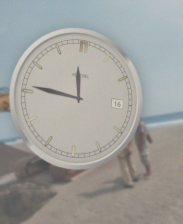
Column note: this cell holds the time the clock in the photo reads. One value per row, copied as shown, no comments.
11:46
